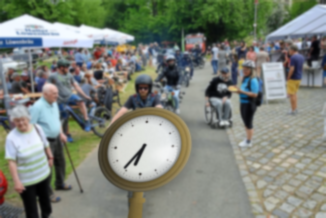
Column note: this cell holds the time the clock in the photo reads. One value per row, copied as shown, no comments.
6:36
